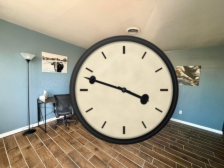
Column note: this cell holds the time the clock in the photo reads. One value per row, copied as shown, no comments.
3:48
